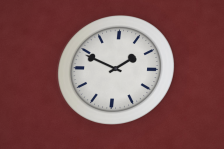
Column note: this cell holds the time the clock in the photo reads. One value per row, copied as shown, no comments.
1:49
